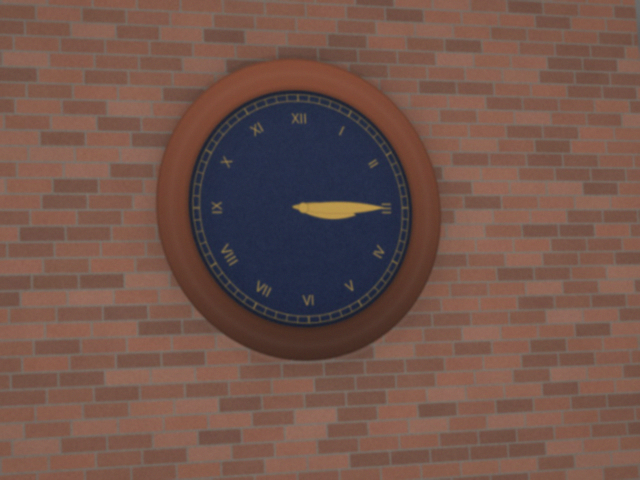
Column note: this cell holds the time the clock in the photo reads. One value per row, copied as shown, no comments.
3:15
